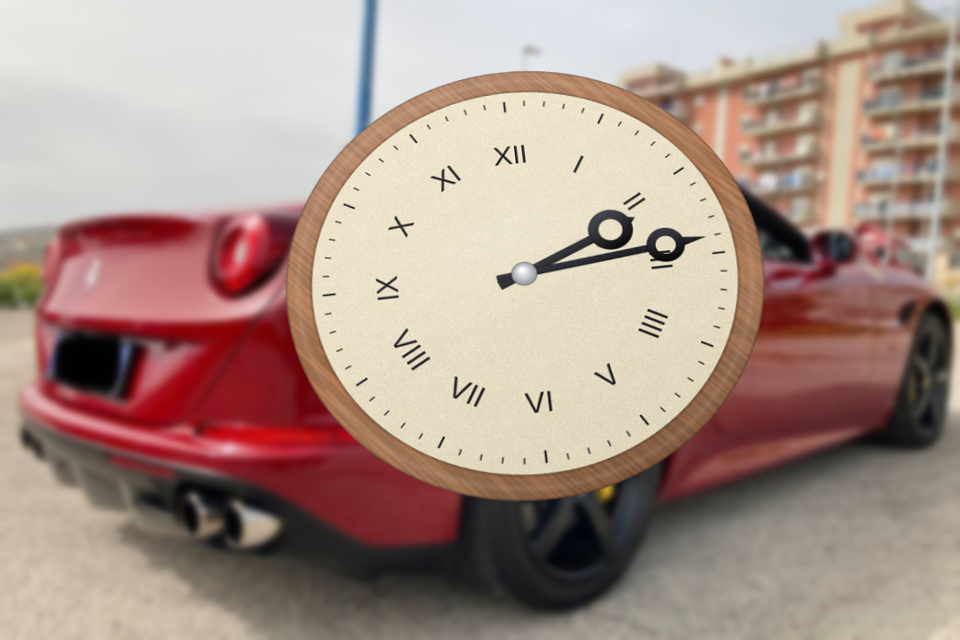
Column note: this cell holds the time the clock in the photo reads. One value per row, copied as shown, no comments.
2:14
